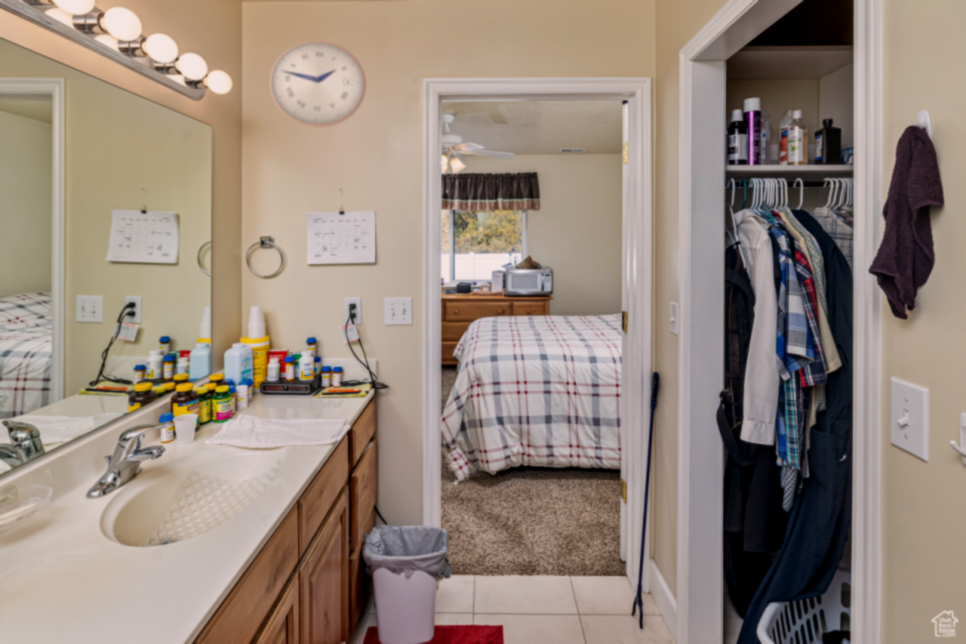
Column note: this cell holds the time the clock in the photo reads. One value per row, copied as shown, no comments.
1:47
